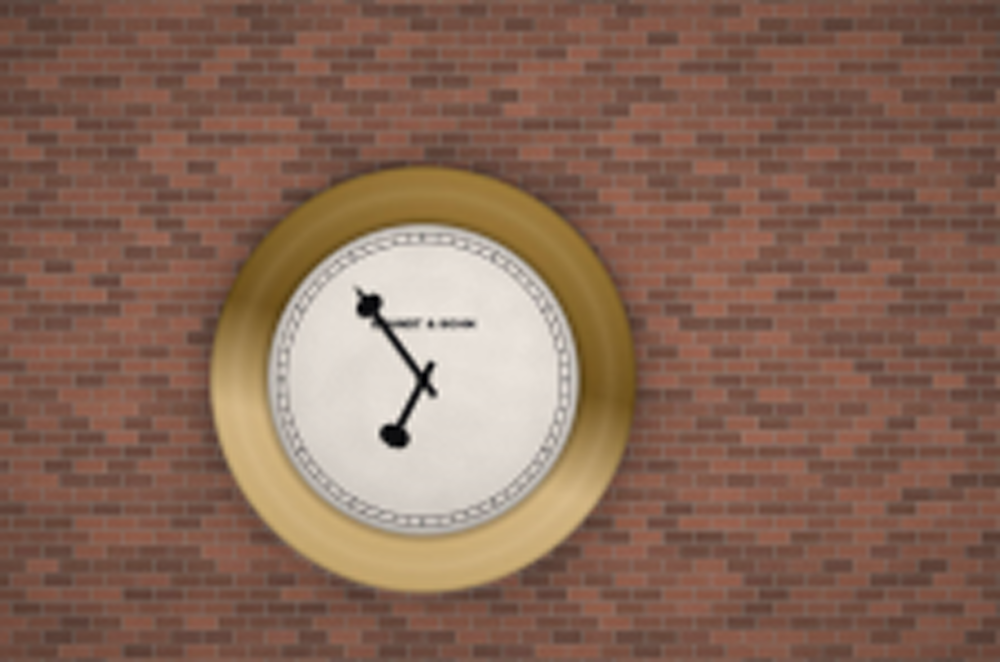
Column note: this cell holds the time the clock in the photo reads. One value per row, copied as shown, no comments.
6:54
